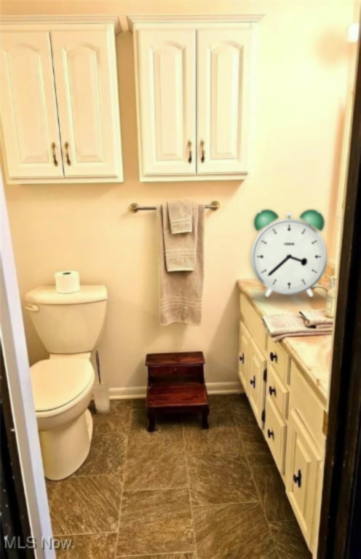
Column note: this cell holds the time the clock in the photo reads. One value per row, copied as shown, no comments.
3:38
